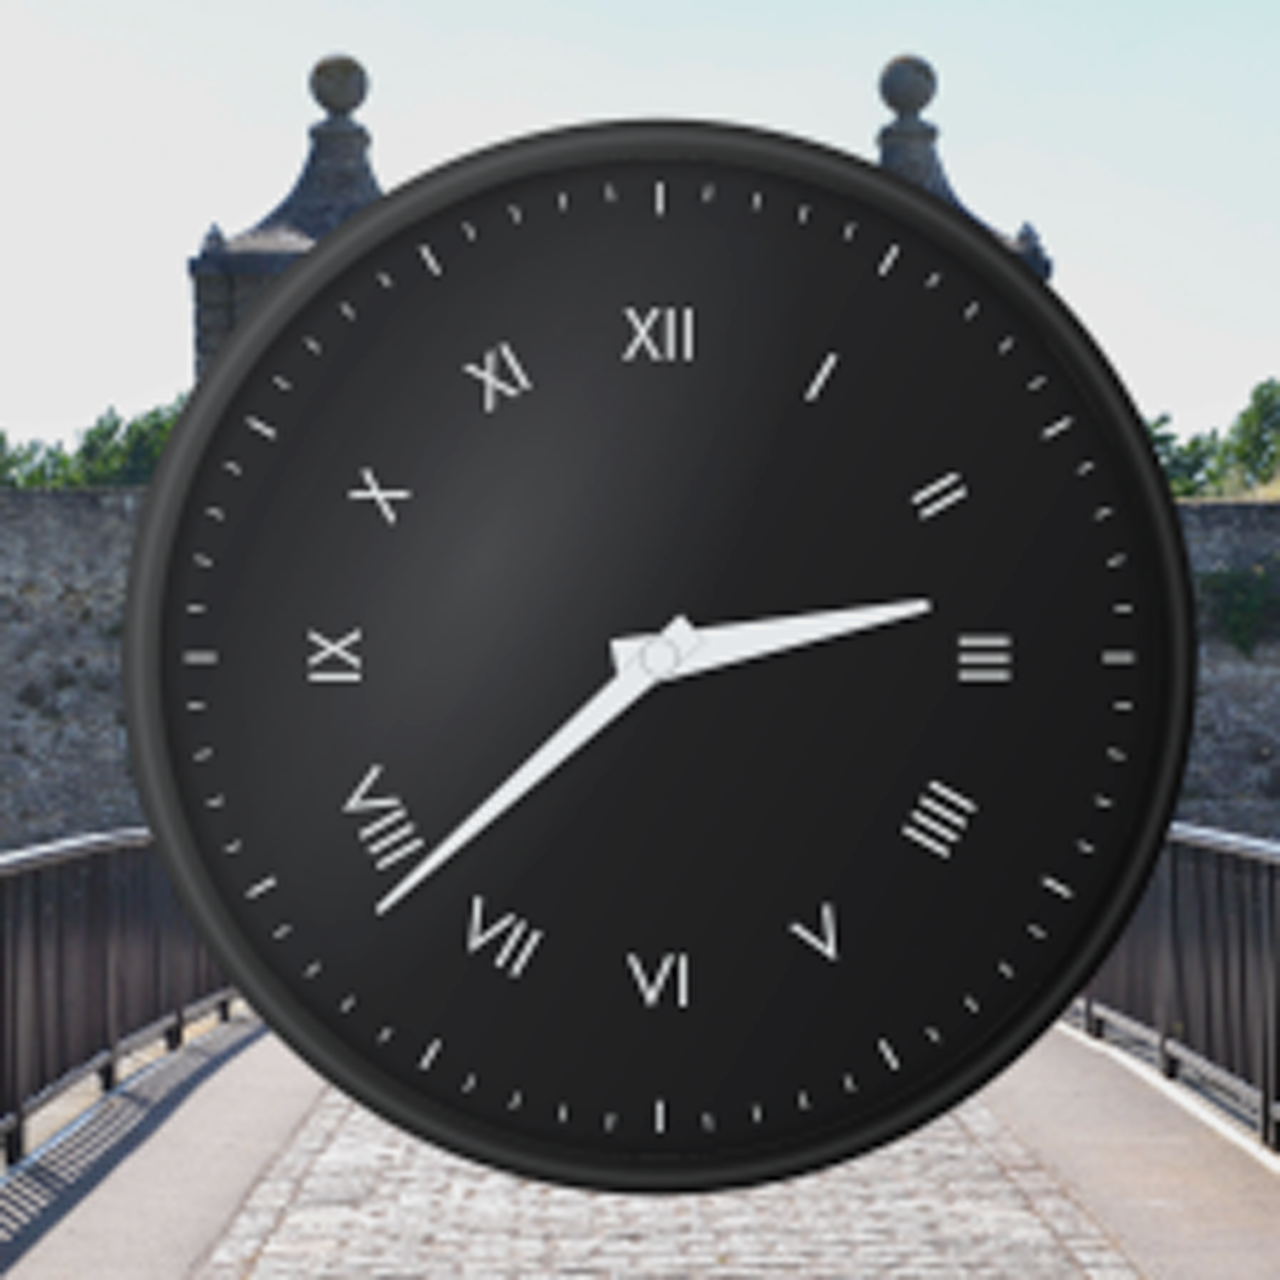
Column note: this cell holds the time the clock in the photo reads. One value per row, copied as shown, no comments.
2:38
